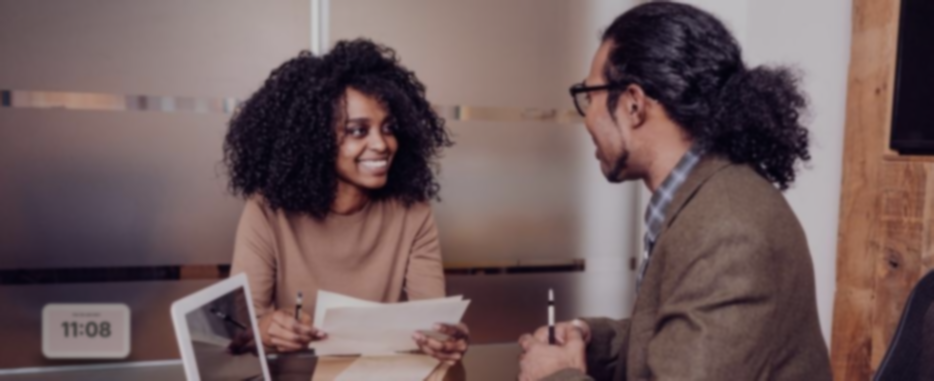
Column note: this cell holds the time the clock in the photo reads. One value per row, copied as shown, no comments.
11:08
